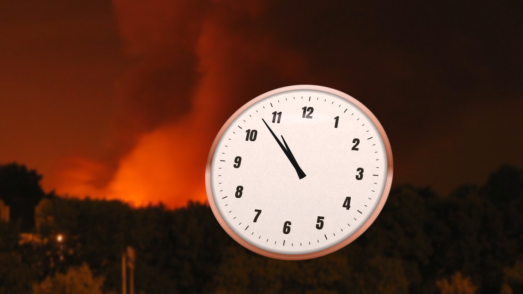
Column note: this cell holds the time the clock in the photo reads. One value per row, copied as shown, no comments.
10:53
